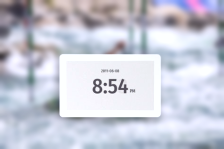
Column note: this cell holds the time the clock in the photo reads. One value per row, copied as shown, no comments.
8:54
